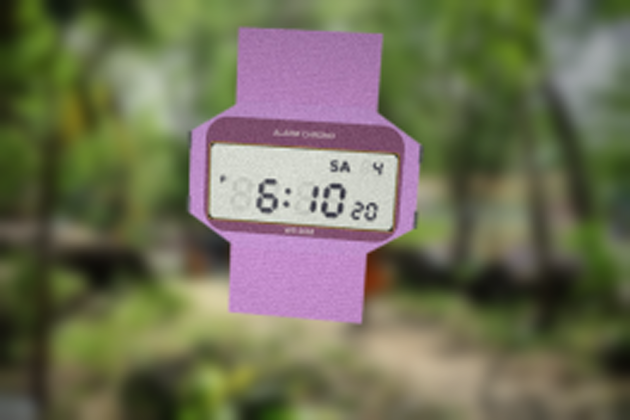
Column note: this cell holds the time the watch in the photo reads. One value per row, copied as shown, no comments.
6:10:20
